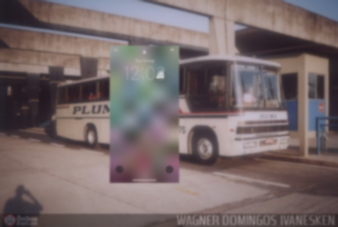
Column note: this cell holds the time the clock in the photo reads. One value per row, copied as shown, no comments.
12:03
